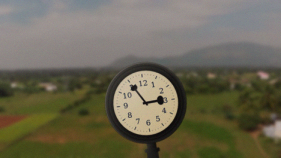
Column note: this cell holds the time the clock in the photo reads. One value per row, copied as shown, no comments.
2:55
